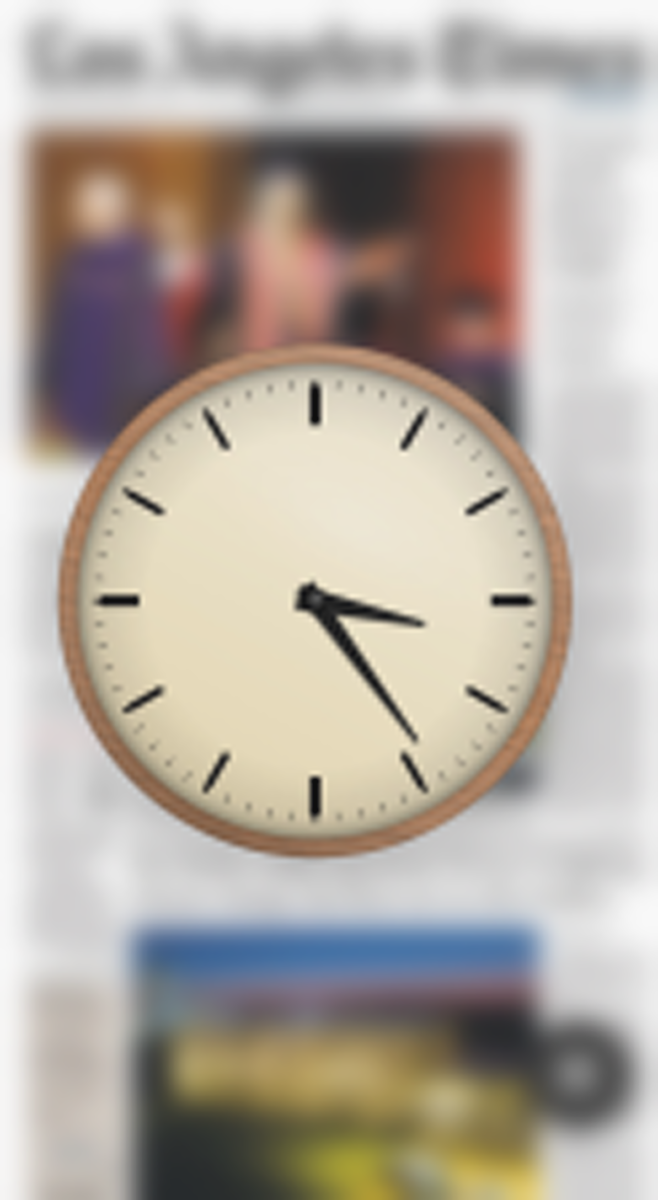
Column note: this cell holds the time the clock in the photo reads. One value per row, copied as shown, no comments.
3:24
